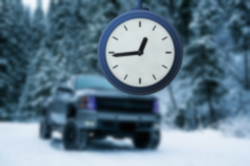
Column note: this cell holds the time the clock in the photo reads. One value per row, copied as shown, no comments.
12:44
